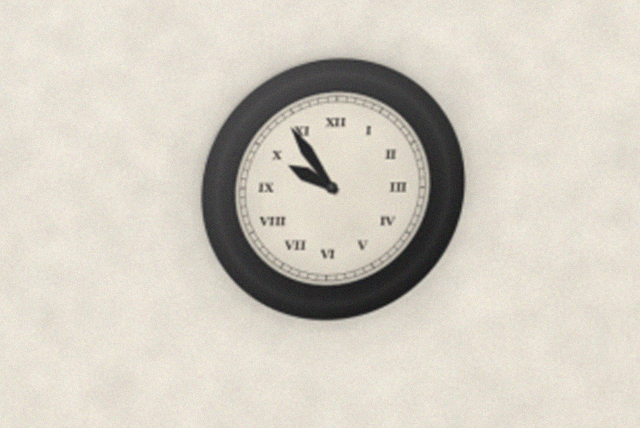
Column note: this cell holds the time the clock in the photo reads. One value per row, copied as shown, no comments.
9:54
